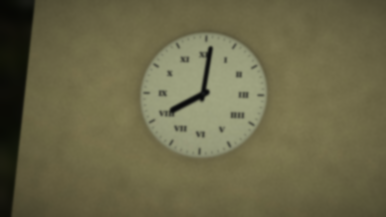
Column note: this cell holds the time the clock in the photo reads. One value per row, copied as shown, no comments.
8:01
